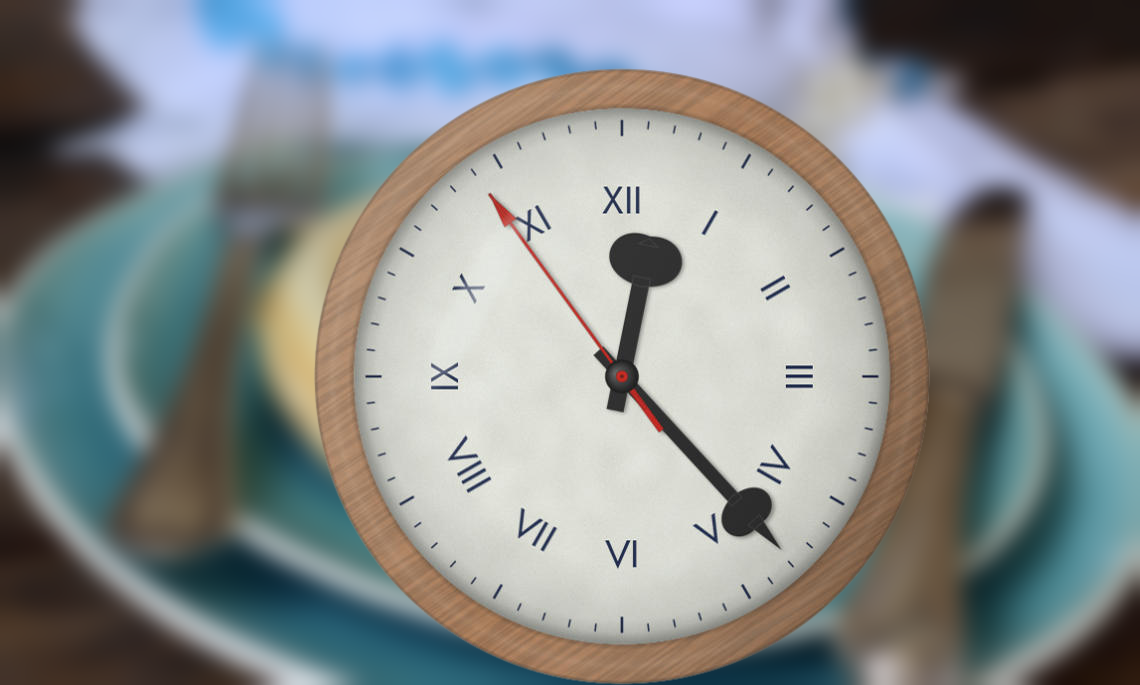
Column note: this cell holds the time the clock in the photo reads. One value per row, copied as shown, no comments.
12:22:54
